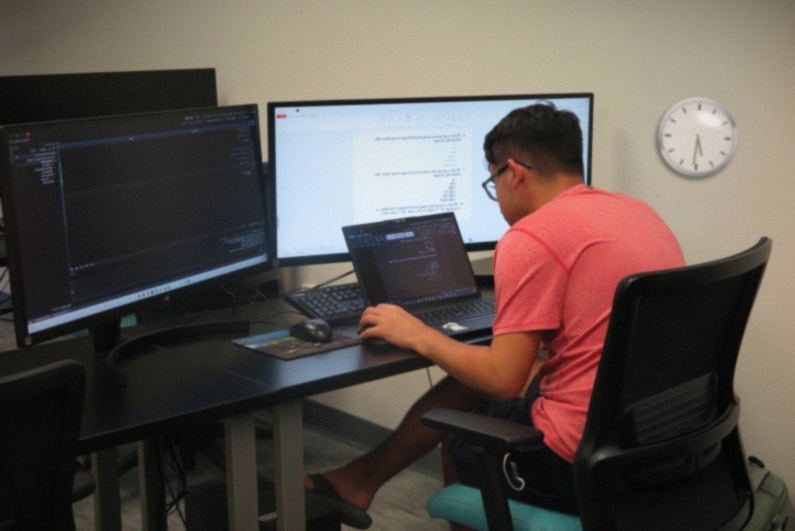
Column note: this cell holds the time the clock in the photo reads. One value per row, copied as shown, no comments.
5:31
